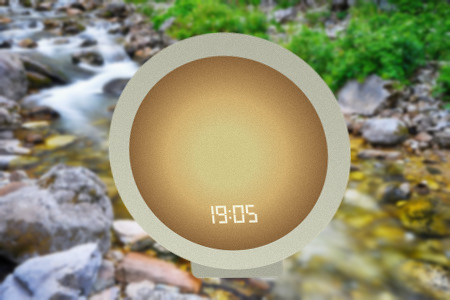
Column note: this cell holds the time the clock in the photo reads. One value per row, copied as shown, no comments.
19:05
